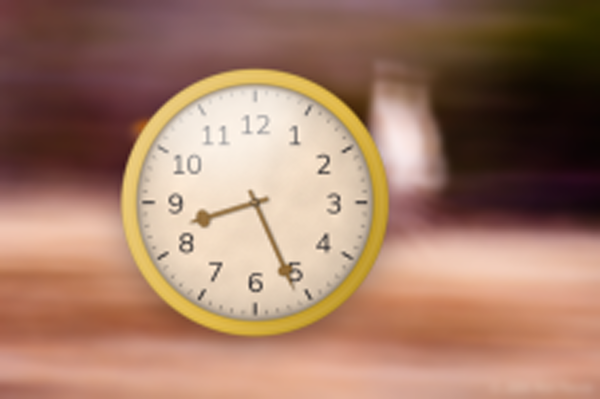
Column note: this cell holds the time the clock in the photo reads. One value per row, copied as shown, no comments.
8:26
